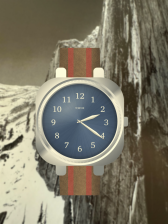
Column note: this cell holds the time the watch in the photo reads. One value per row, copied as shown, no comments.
2:21
